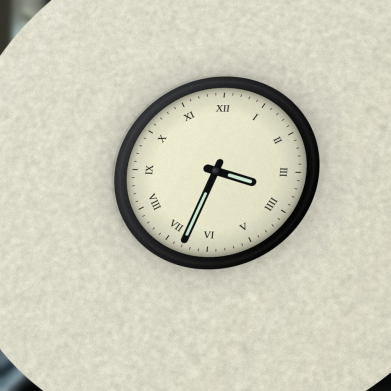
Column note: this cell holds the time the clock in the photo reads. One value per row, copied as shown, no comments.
3:33
